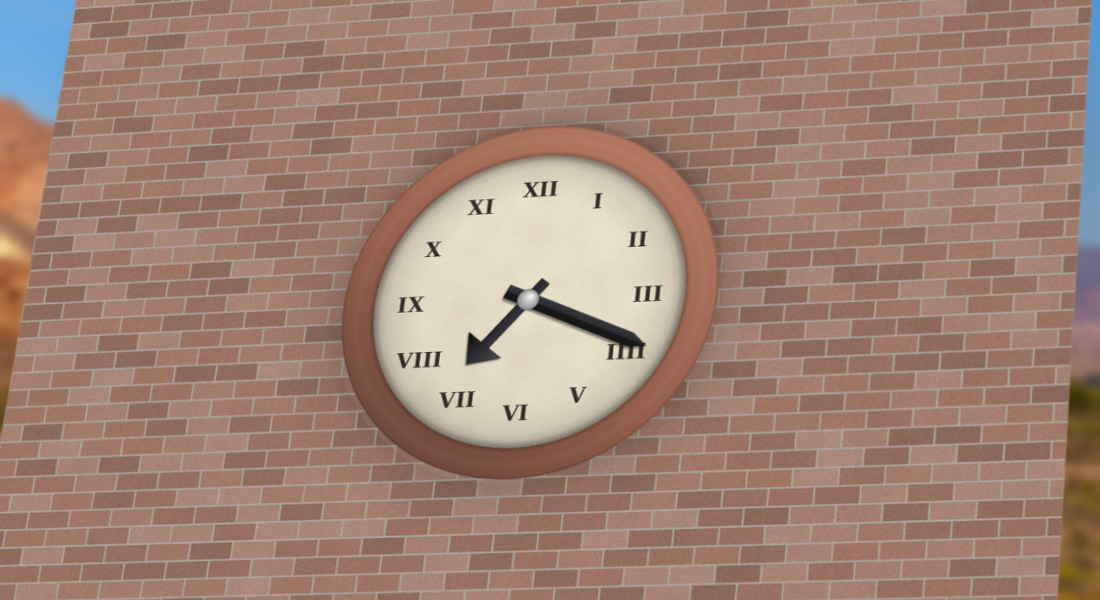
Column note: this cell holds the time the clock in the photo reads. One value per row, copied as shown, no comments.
7:19
